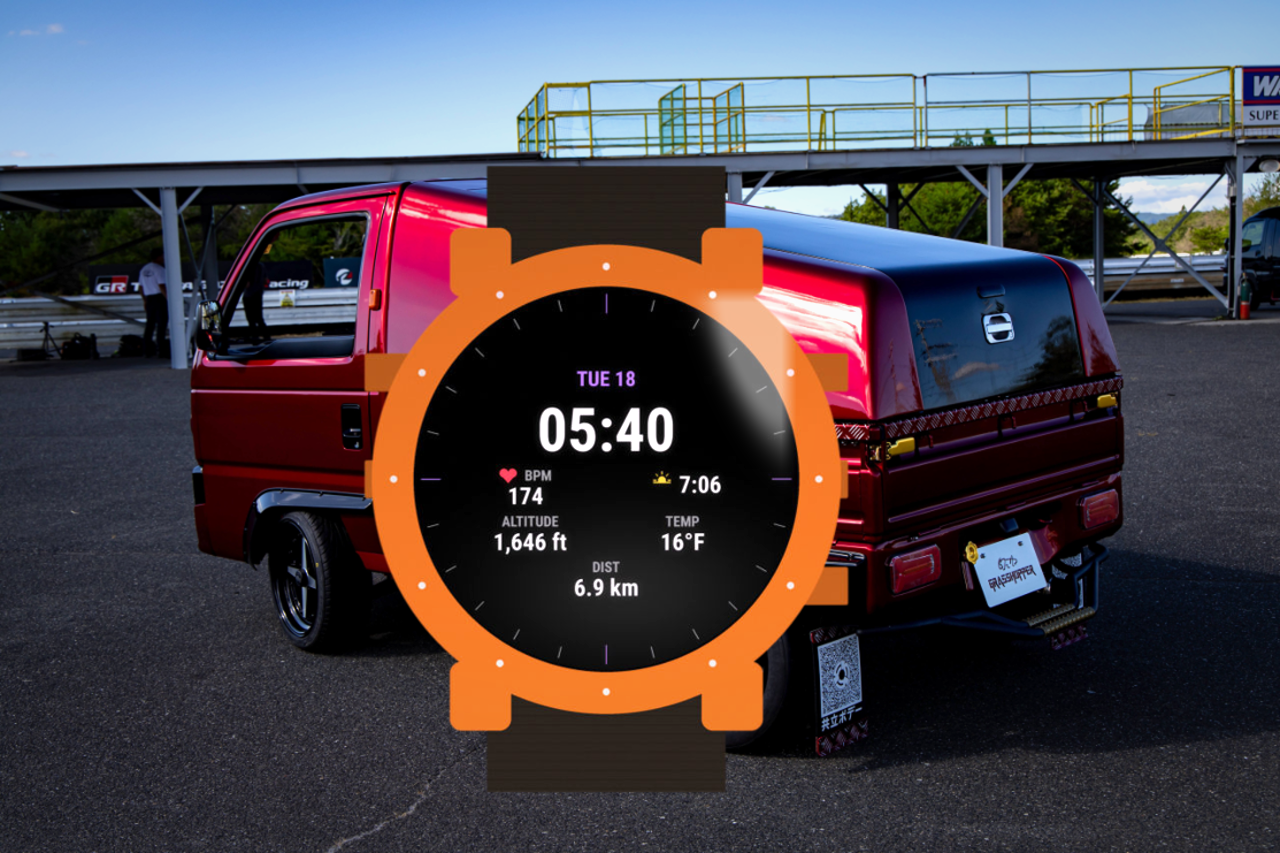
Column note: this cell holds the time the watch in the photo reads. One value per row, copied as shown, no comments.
5:40
